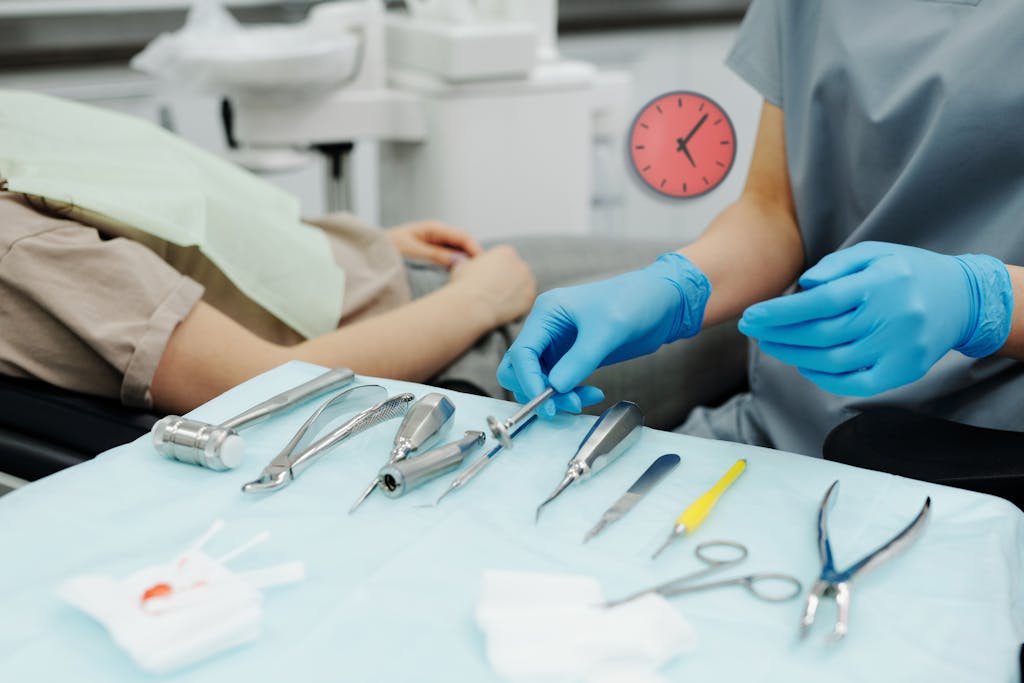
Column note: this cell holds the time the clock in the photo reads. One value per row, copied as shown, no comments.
5:07
